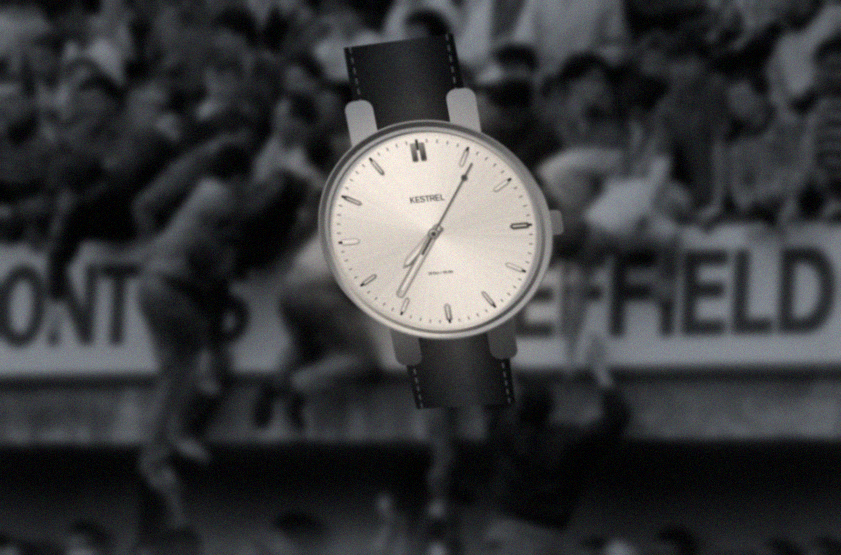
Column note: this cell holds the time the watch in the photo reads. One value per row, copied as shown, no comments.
7:36:06
